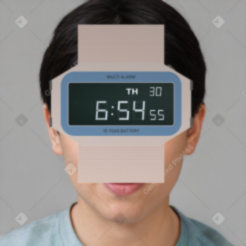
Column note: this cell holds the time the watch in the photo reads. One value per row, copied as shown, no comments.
6:54:55
